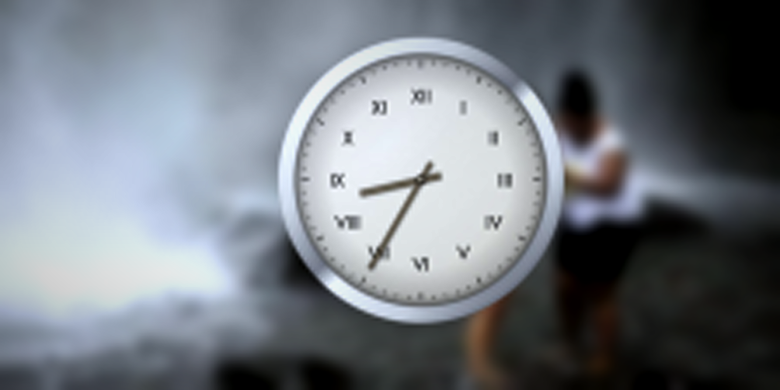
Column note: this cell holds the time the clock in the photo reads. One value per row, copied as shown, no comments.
8:35
